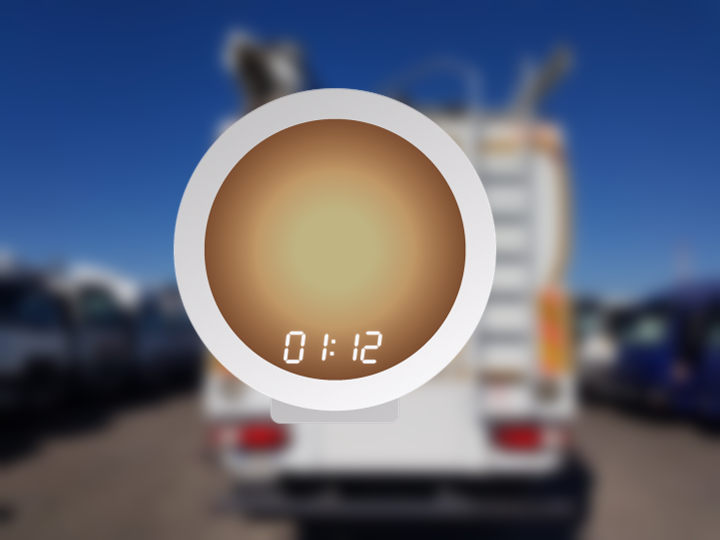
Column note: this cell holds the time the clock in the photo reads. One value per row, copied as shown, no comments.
1:12
